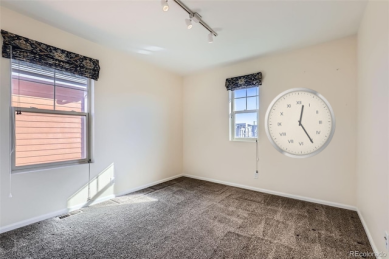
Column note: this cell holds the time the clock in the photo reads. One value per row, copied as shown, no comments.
12:25
